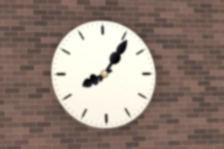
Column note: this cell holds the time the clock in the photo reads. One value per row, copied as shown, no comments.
8:06
